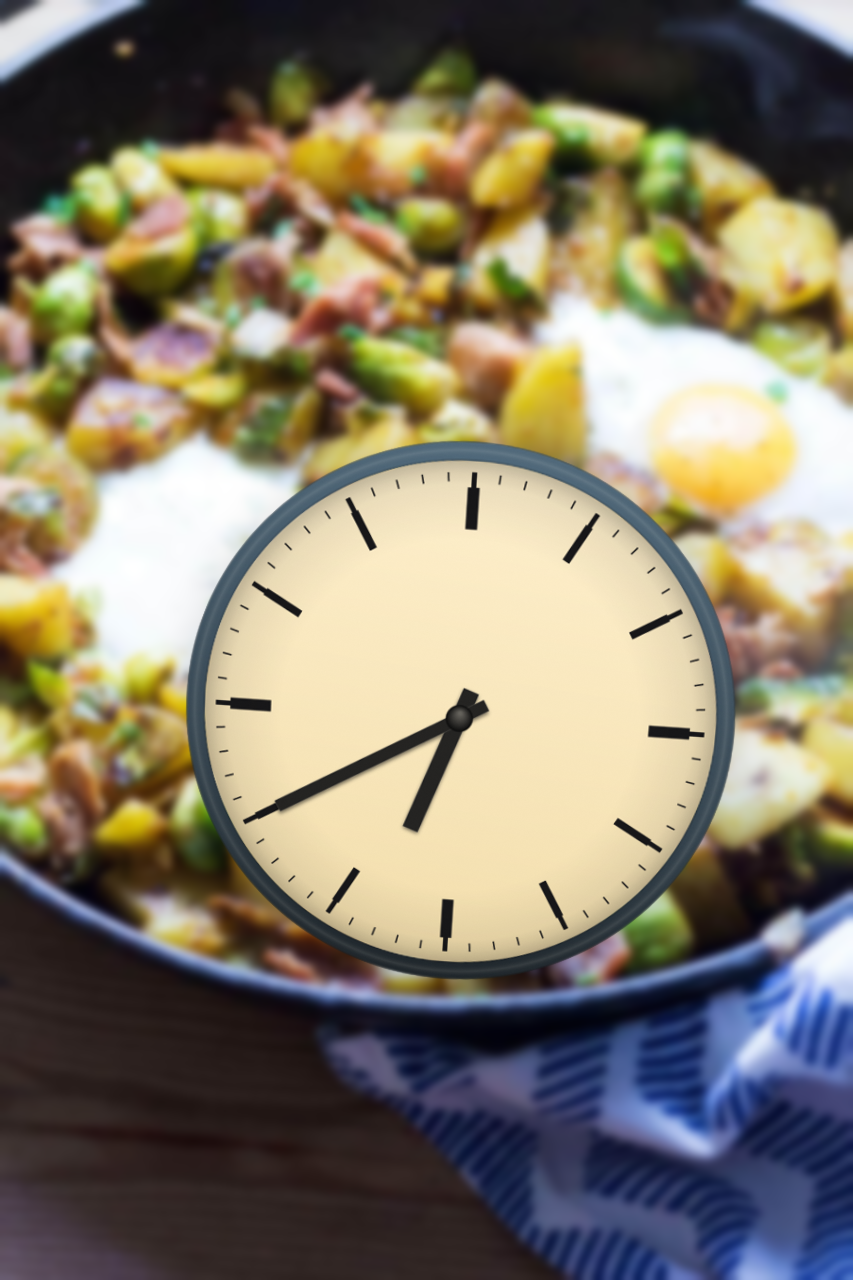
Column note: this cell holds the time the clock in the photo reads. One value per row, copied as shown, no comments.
6:40
